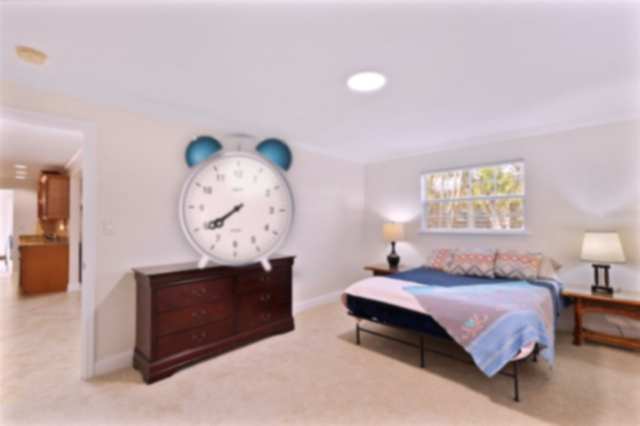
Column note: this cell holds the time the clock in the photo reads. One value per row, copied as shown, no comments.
7:39
